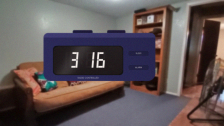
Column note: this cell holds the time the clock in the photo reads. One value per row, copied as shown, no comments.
3:16
